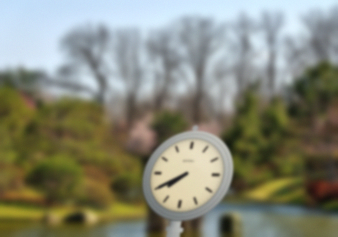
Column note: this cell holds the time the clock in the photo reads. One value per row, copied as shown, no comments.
7:40
